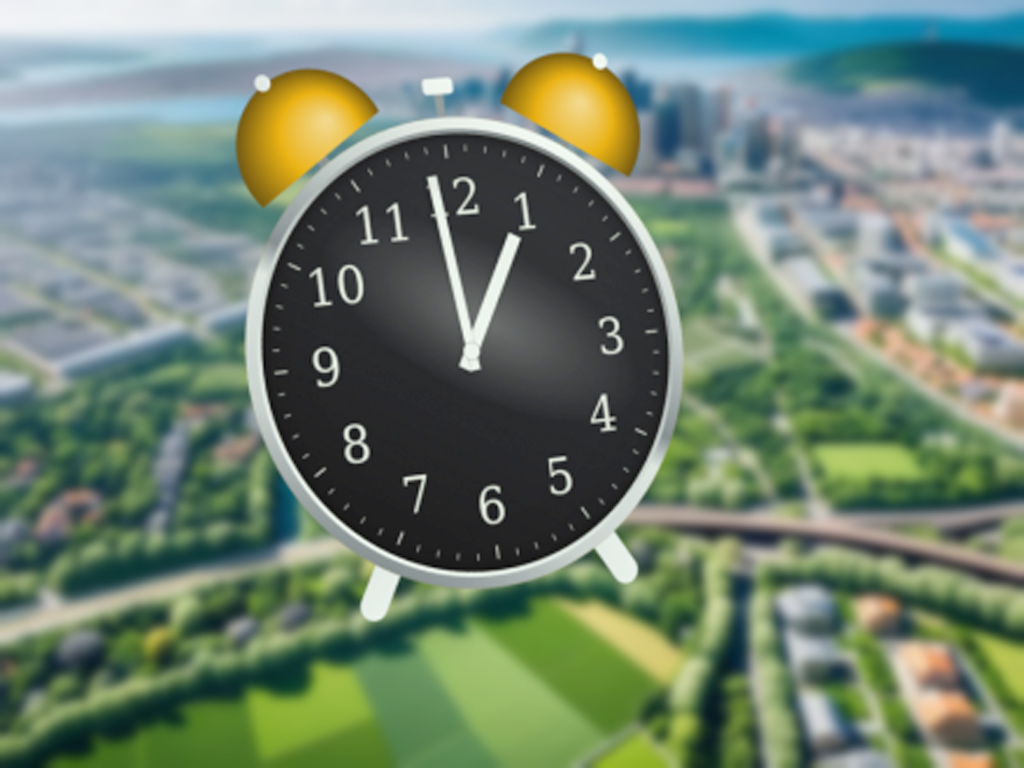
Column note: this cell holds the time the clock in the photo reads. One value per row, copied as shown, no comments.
12:59
